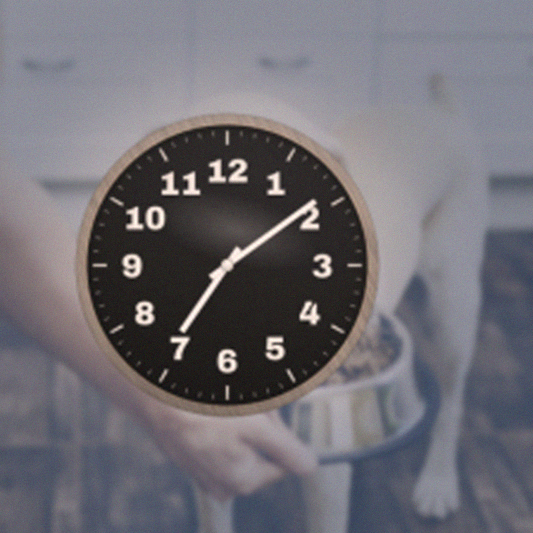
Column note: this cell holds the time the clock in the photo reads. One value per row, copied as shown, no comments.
7:09
